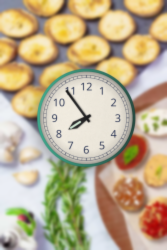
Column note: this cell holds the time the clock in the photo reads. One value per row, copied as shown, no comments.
7:54
